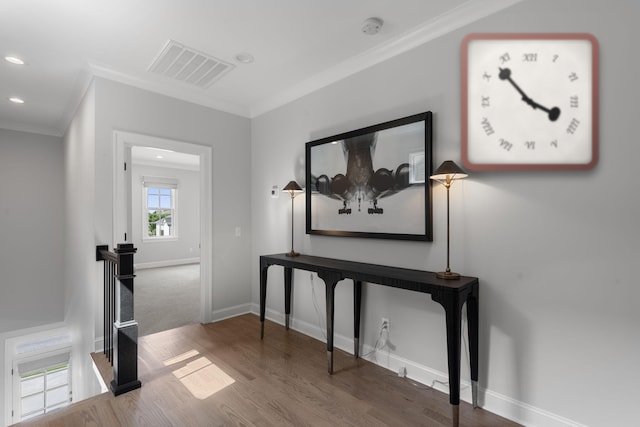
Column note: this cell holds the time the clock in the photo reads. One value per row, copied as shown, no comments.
3:53
